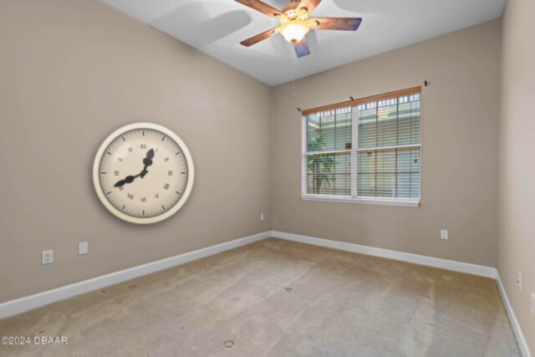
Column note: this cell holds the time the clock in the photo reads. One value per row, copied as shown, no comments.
12:41
